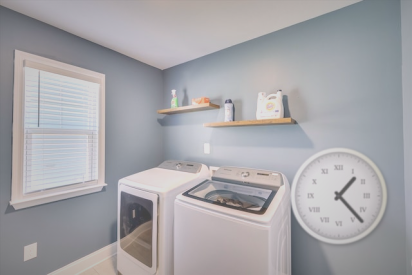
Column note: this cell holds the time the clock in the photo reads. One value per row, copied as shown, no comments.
1:23
